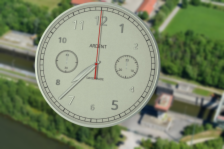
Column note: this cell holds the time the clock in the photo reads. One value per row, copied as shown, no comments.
7:37
